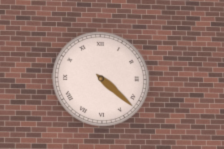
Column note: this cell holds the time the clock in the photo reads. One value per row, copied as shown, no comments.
4:22
